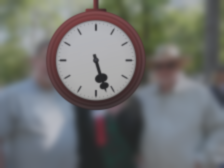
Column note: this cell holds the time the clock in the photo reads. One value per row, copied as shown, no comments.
5:27
